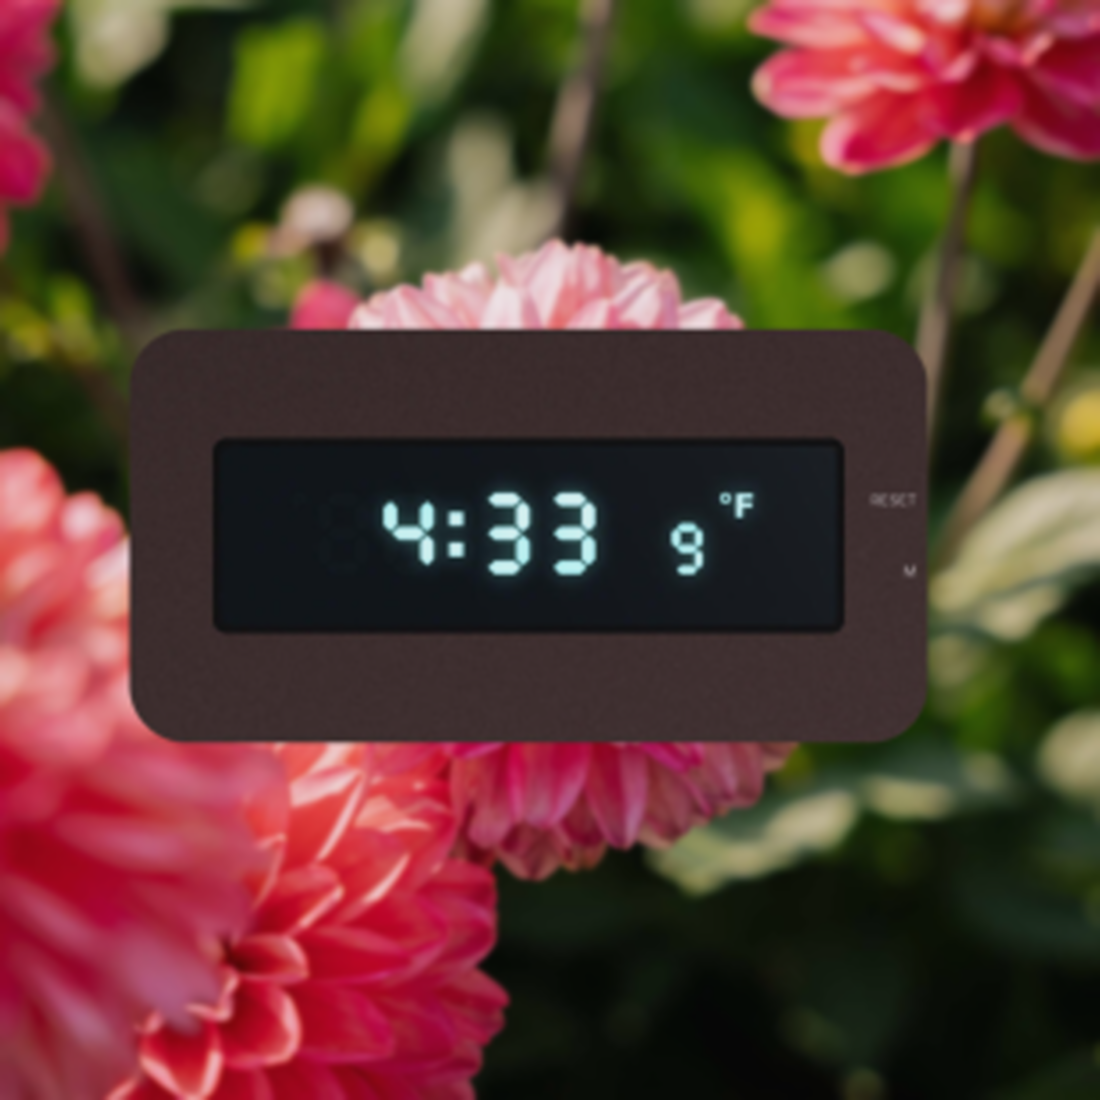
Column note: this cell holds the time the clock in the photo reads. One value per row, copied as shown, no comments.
4:33
